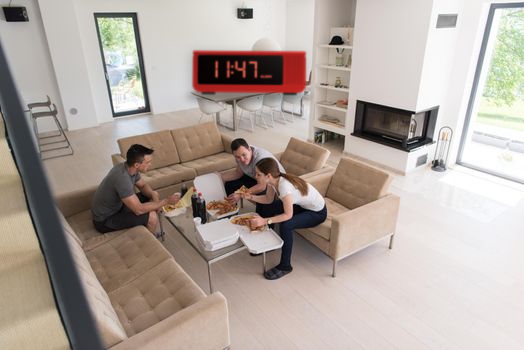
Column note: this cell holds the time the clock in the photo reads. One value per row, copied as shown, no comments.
11:47
